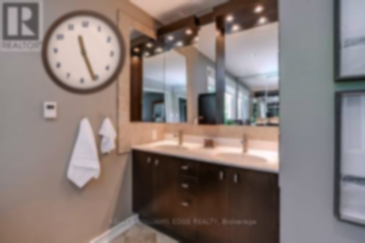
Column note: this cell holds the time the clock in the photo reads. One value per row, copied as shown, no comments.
11:26
